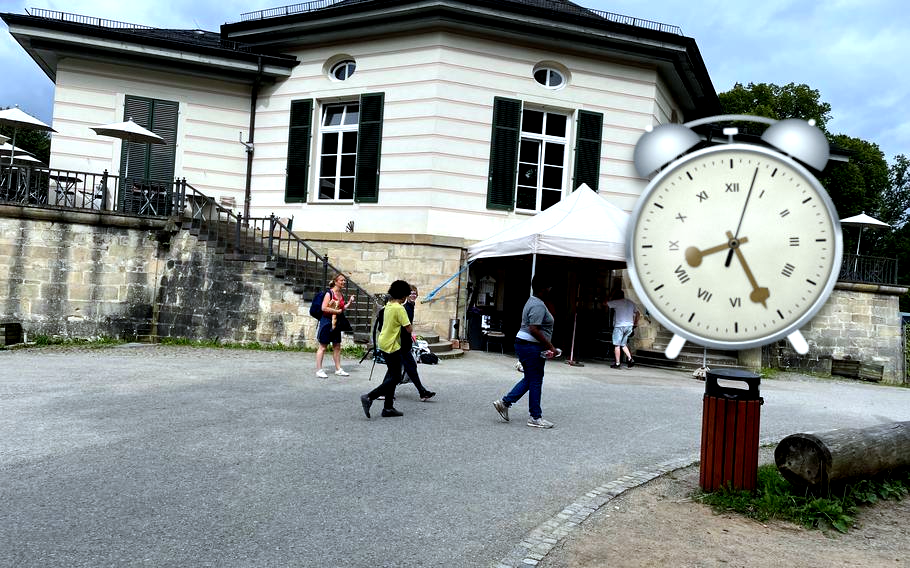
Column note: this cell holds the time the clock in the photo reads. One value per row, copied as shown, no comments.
8:26:03
